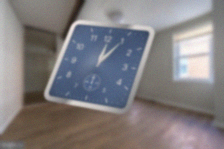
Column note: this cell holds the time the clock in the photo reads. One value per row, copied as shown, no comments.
12:05
